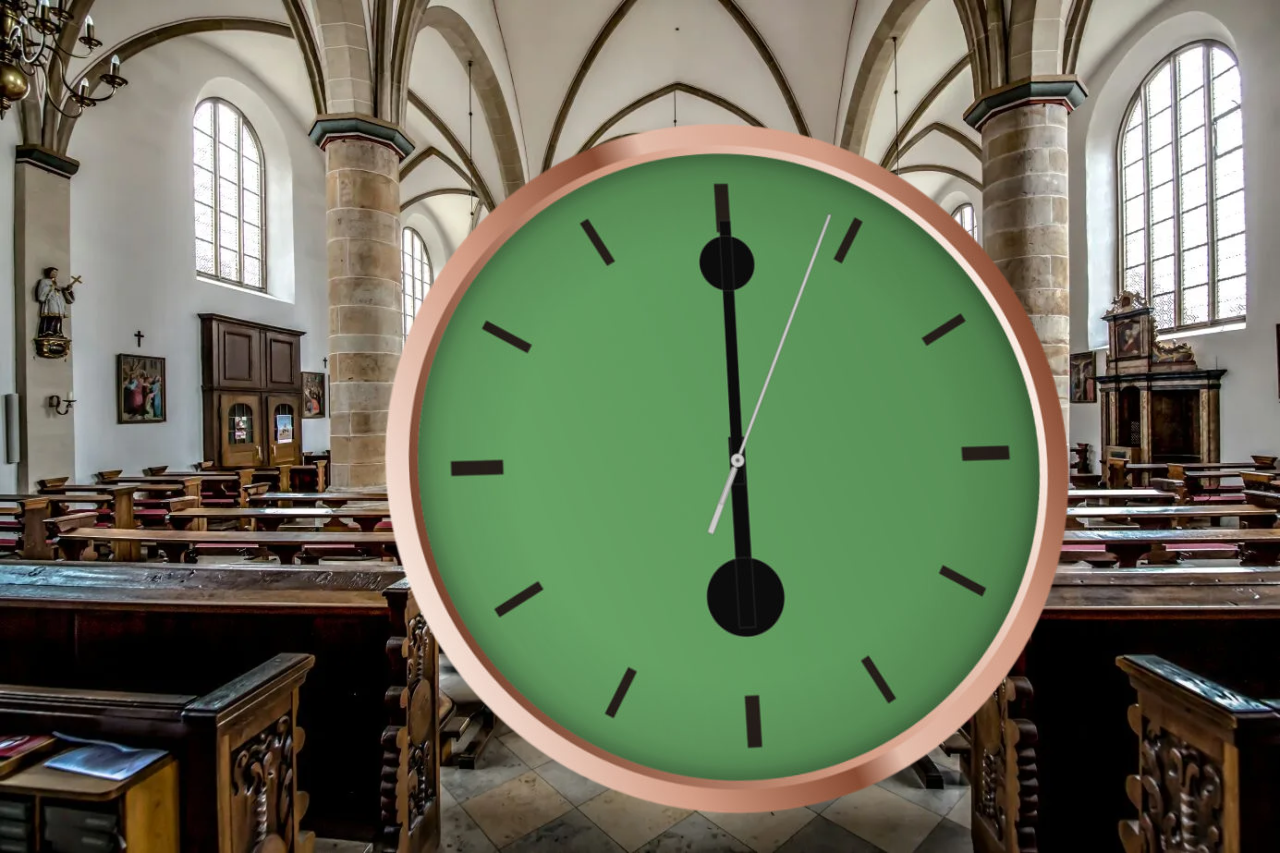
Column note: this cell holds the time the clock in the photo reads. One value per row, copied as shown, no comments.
6:00:04
